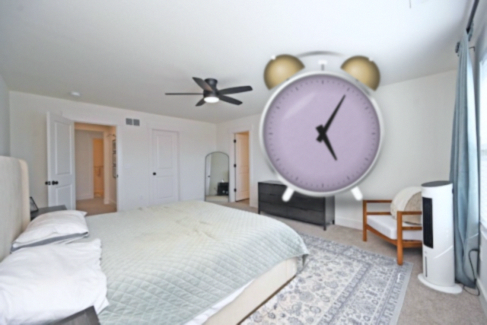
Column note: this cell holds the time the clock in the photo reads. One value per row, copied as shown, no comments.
5:05
